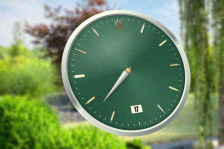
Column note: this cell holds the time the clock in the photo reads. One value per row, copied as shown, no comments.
7:38
